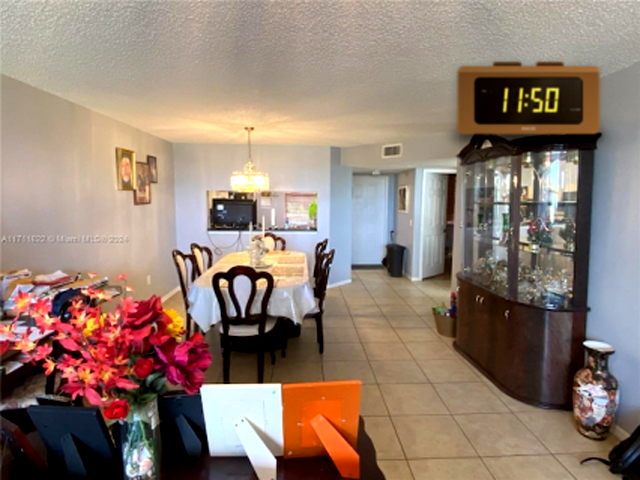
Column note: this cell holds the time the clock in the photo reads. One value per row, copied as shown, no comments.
11:50
